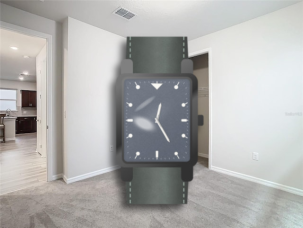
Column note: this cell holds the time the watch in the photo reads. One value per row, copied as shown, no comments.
12:25
